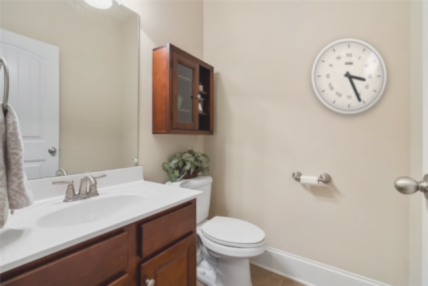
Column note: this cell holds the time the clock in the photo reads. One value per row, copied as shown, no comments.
3:26
